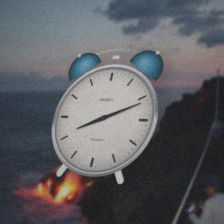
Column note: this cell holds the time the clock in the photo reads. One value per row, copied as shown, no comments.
8:11
